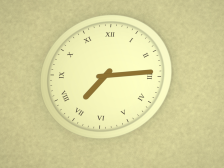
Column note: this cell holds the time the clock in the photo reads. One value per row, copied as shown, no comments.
7:14
